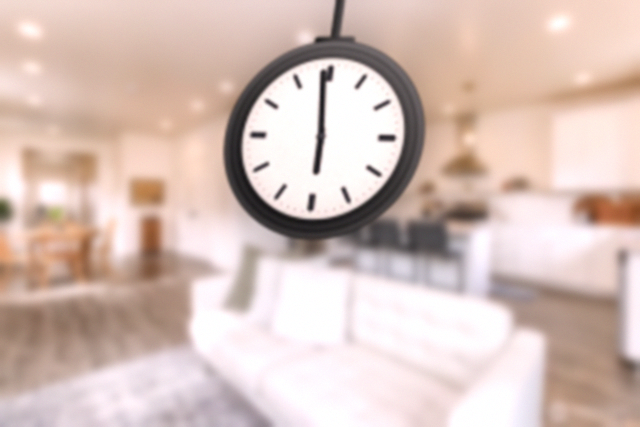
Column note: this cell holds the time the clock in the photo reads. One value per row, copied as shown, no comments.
5:59
